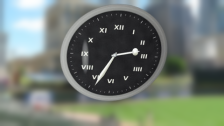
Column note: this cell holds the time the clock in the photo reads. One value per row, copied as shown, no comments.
2:34
